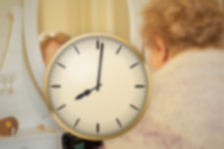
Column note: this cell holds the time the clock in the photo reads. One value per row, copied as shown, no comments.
8:01
